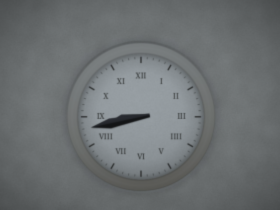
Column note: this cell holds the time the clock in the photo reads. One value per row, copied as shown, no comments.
8:43
